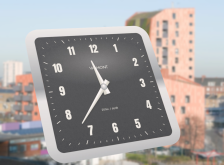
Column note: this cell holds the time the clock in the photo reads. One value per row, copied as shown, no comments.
11:37
